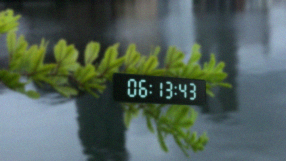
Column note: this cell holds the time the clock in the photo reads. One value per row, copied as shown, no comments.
6:13:43
